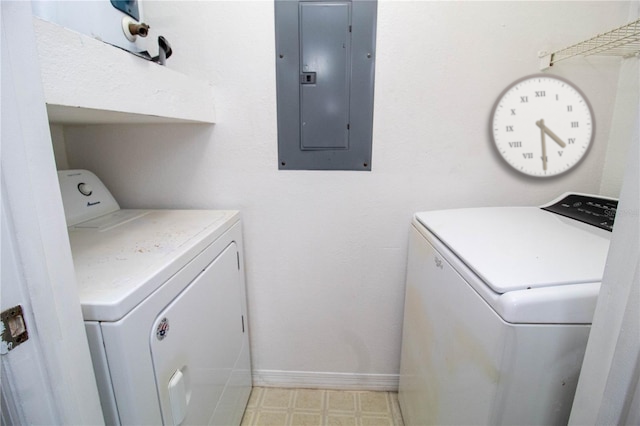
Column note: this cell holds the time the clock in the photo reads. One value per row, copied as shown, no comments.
4:30
